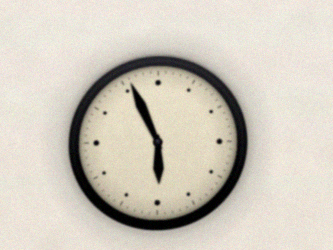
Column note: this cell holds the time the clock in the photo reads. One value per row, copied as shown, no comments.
5:56
